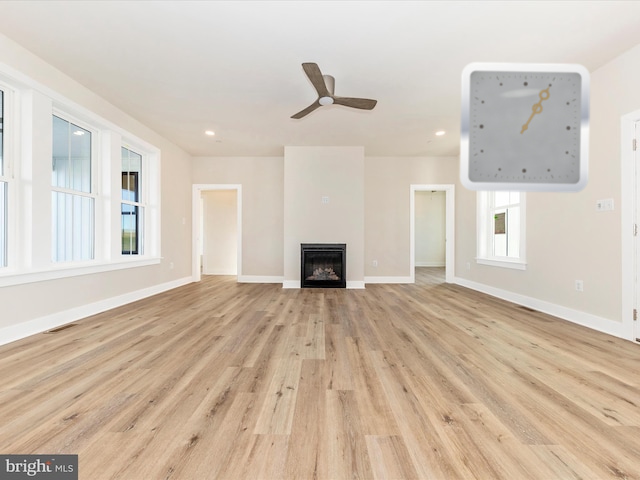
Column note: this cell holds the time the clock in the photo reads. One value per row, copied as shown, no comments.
1:05
